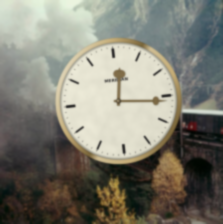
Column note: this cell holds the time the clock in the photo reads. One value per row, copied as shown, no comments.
12:16
